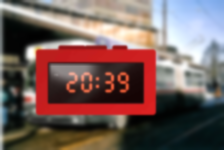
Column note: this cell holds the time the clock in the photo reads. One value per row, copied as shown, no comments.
20:39
